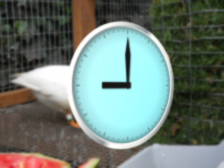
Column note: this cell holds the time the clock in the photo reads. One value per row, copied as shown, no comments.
9:00
